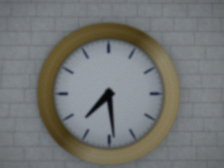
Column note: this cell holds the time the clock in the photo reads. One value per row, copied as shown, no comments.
7:29
